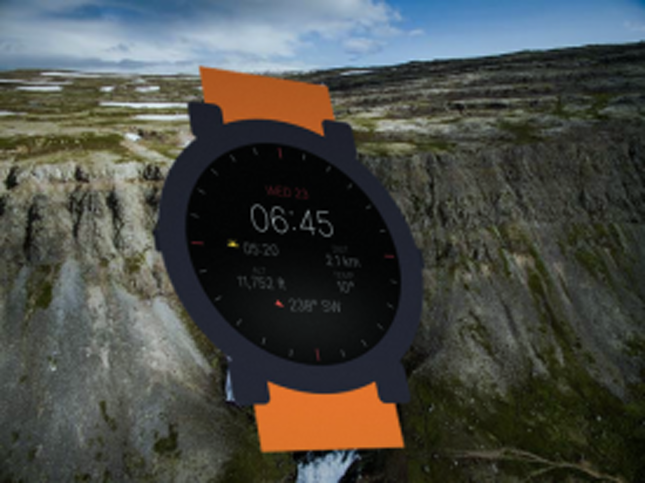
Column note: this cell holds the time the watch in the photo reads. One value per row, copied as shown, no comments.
6:45
